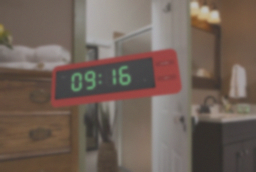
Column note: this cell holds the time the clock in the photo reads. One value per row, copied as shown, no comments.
9:16
